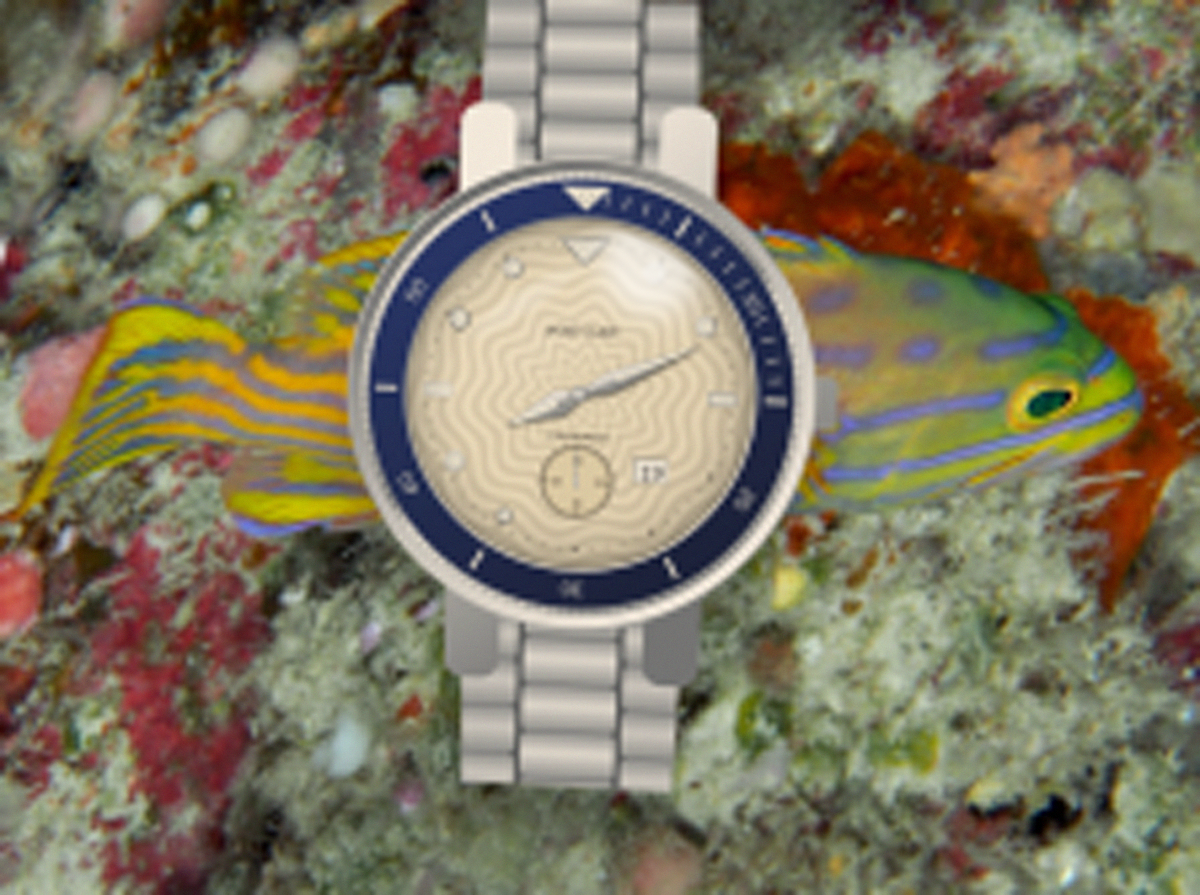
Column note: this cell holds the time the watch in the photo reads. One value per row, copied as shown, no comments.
8:11
